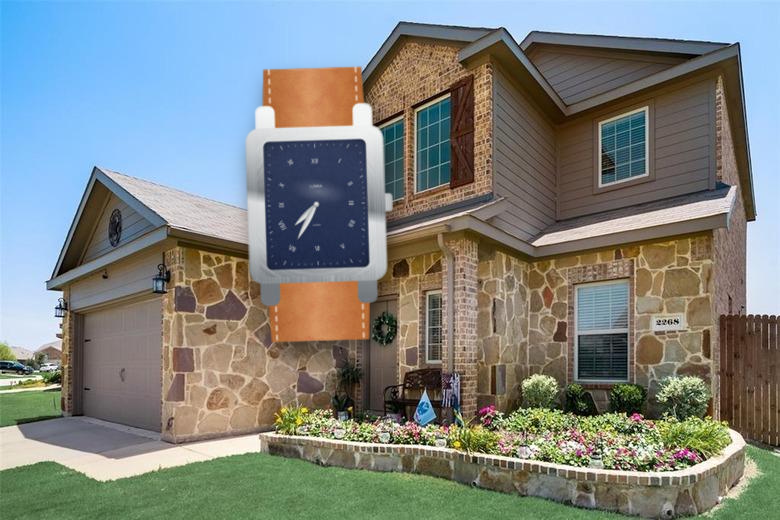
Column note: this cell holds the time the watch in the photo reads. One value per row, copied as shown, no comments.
7:35
